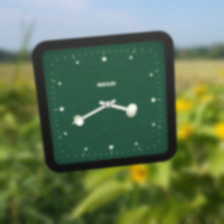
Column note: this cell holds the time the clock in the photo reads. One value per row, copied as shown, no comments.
3:41
